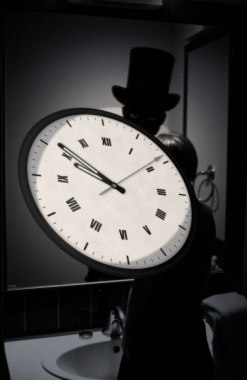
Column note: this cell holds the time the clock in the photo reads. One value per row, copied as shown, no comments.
9:51:09
